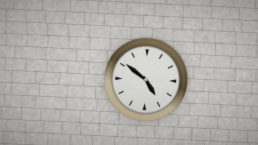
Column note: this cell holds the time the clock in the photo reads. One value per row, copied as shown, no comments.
4:51
